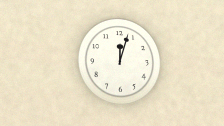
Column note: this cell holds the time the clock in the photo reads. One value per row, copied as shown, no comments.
12:03
